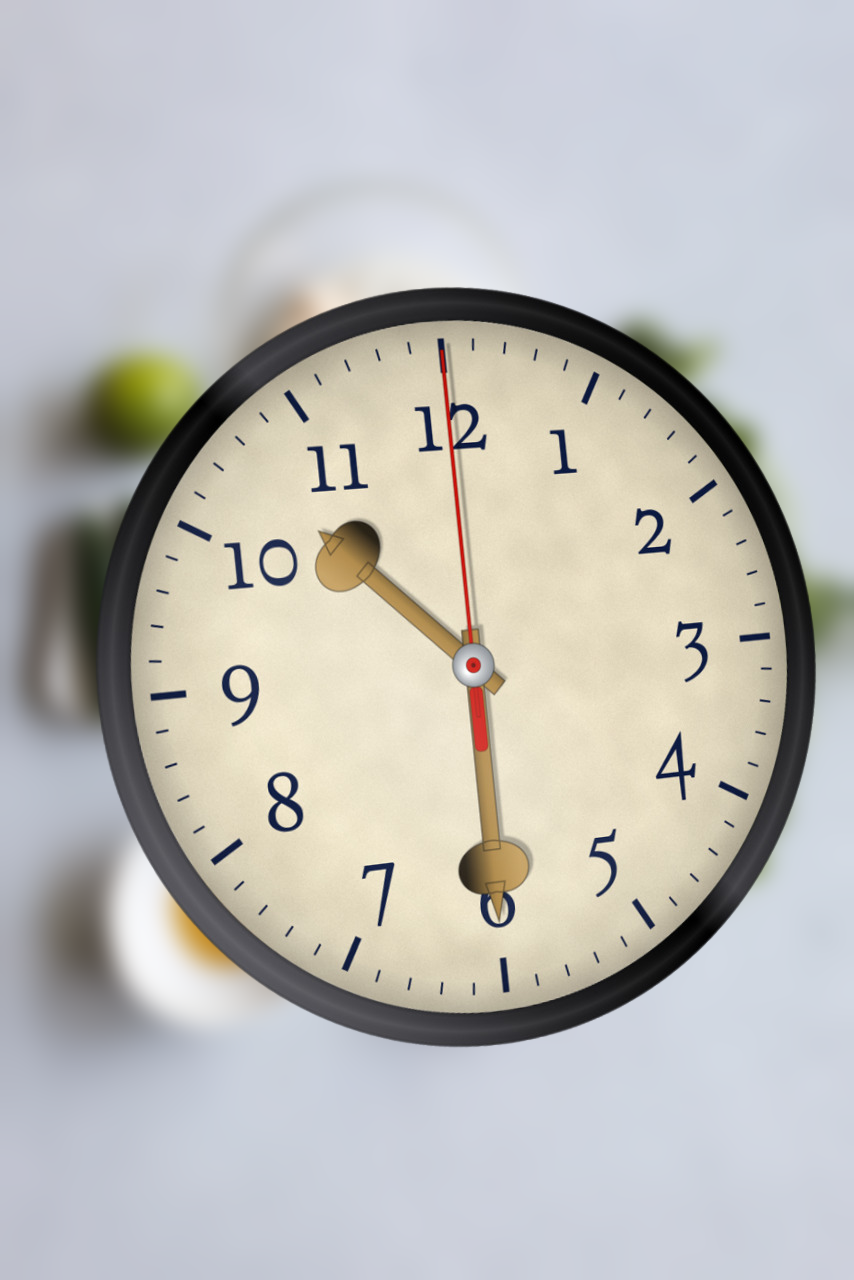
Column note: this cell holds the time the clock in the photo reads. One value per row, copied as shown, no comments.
10:30:00
